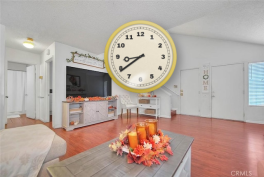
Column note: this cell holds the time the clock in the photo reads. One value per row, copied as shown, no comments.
8:39
